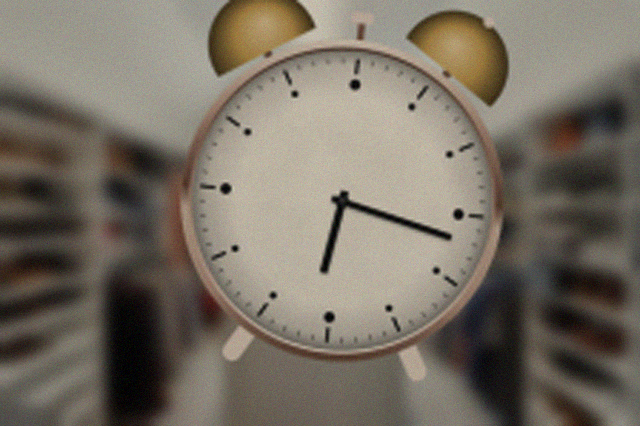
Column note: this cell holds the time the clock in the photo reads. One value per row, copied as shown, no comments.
6:17
